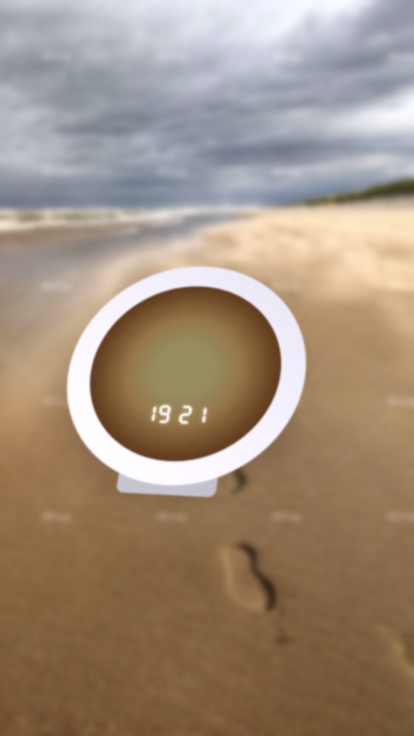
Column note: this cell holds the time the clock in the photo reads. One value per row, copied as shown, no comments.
19:21
